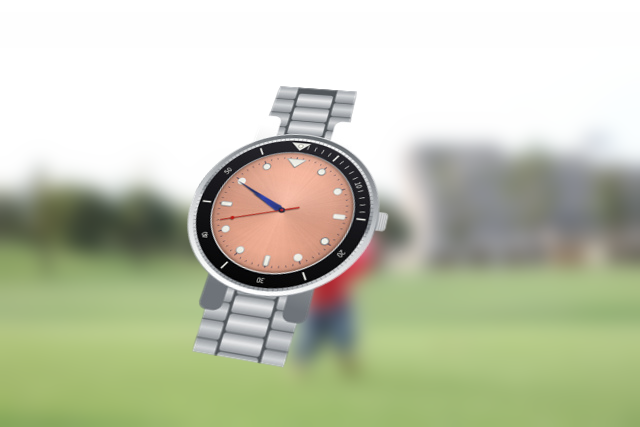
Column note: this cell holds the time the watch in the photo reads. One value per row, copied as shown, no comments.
9:49:42
